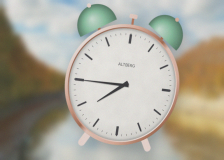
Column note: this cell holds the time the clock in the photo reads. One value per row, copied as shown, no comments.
7:45
